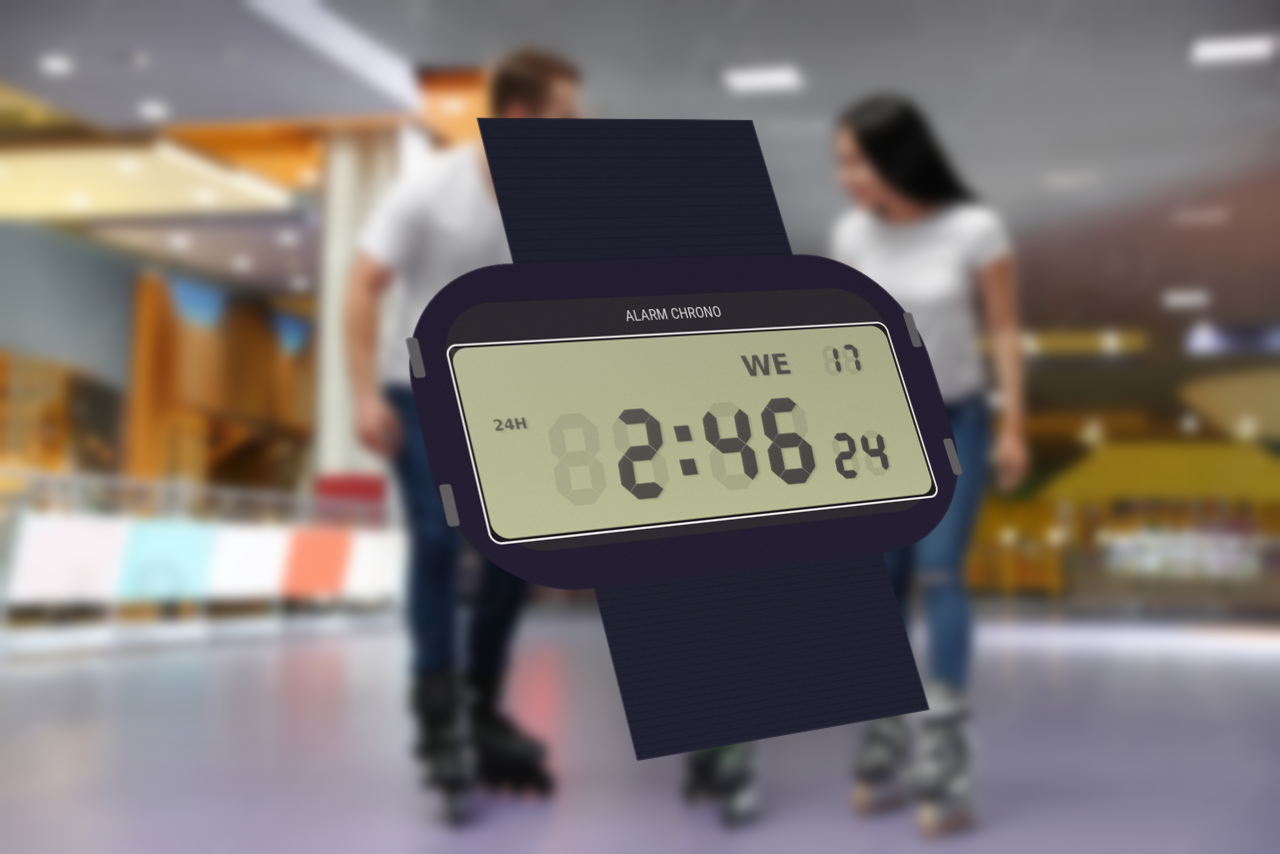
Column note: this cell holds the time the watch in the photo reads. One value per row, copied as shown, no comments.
2:46:24
